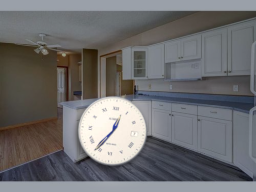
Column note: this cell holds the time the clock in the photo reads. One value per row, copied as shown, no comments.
12:36
